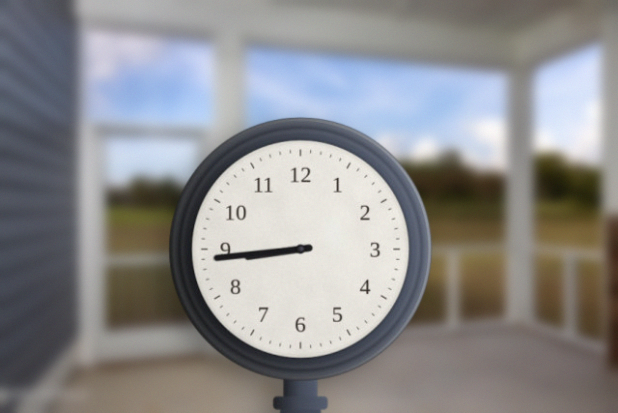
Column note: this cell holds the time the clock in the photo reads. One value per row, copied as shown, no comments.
8:44
